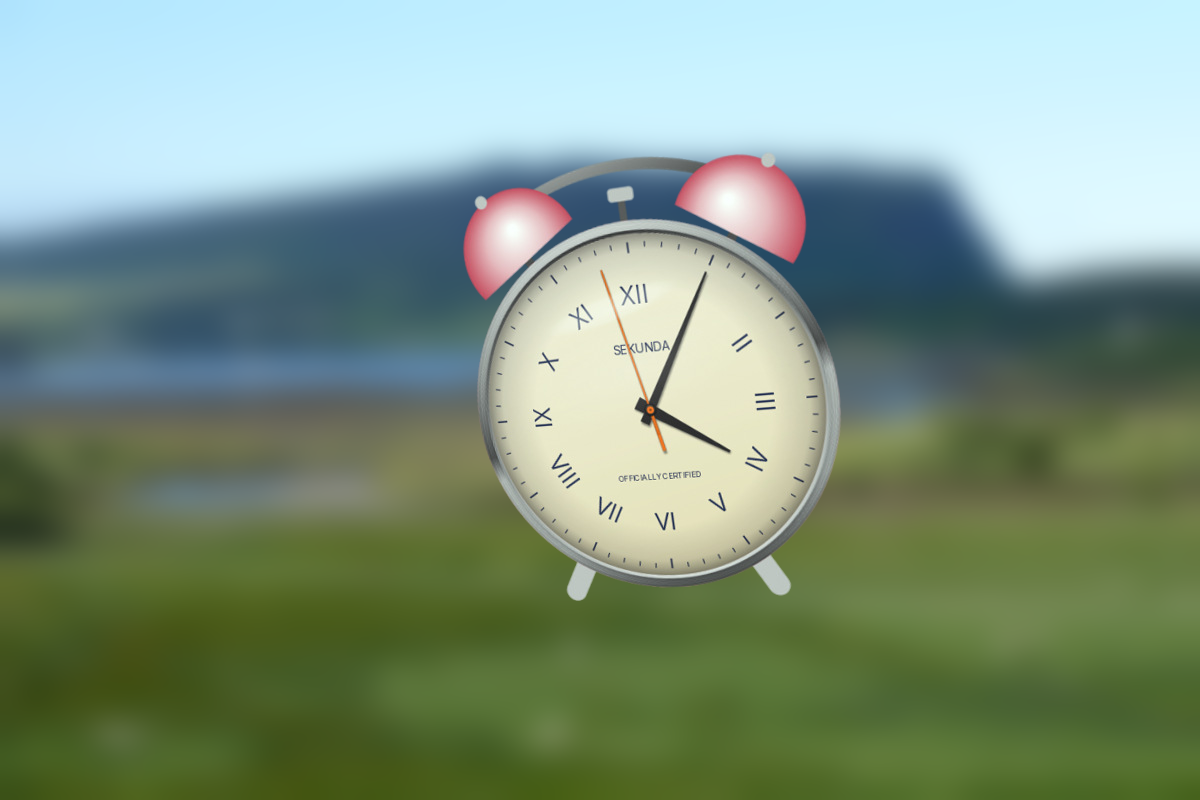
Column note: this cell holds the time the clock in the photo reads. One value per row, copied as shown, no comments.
4:04:58
